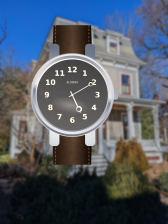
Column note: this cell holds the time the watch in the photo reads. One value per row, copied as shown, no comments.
5:10
